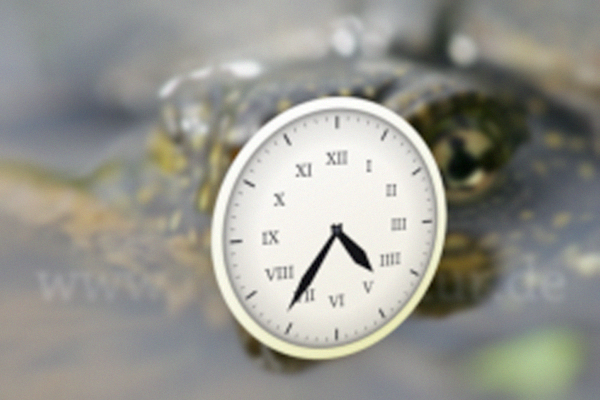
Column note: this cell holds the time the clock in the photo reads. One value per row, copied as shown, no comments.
4:36
